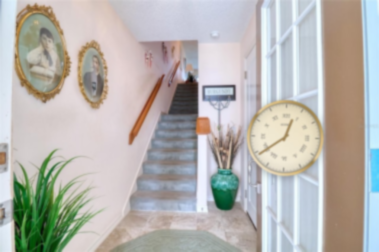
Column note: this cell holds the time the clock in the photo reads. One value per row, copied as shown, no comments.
12:39
